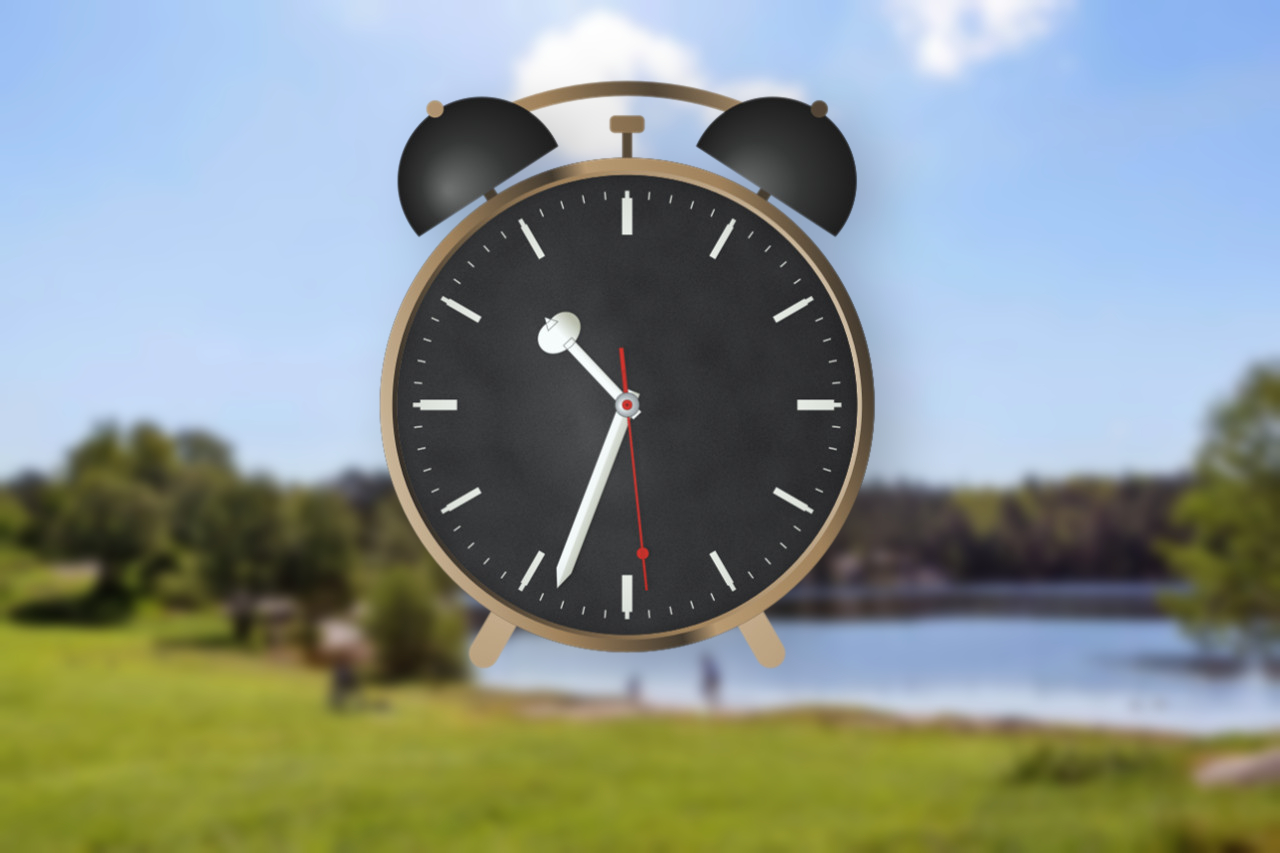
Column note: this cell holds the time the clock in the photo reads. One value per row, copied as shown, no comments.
10:33:29
